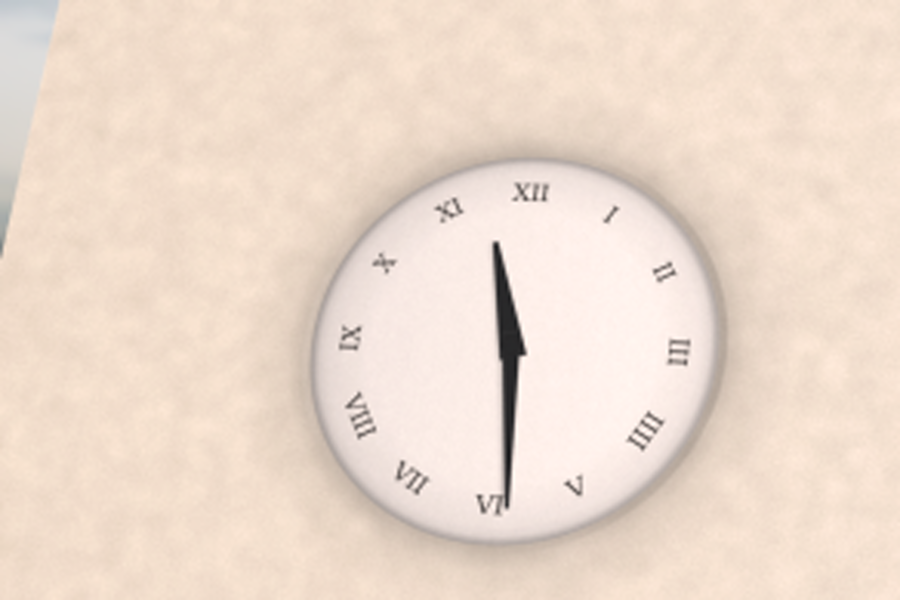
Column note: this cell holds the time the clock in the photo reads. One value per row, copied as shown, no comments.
11:29
